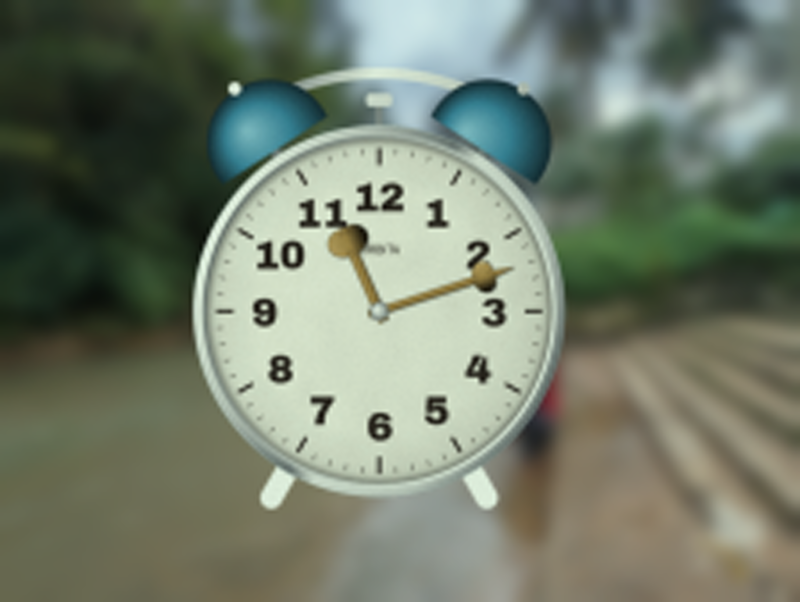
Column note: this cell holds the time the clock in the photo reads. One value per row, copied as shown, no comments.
11:12
